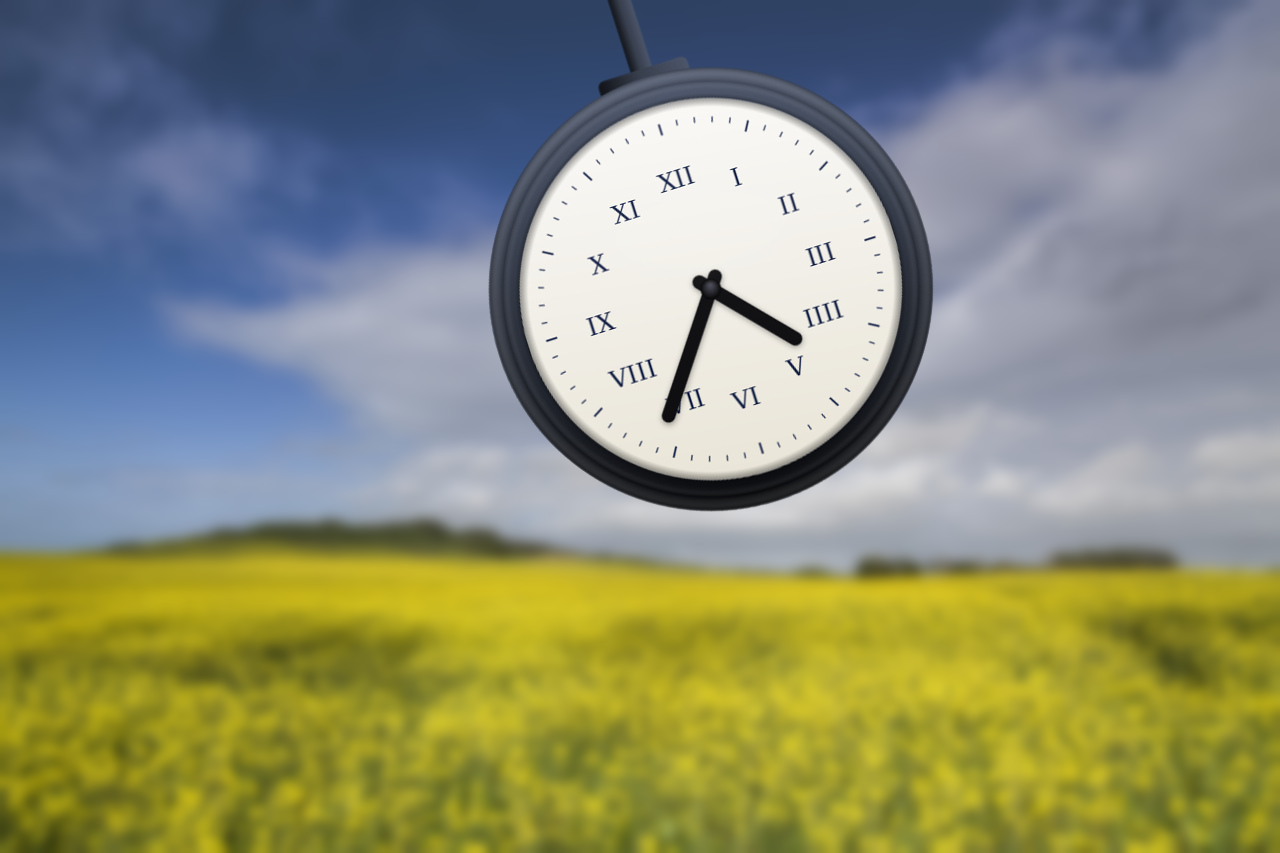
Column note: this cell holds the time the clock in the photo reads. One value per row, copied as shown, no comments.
4:36
